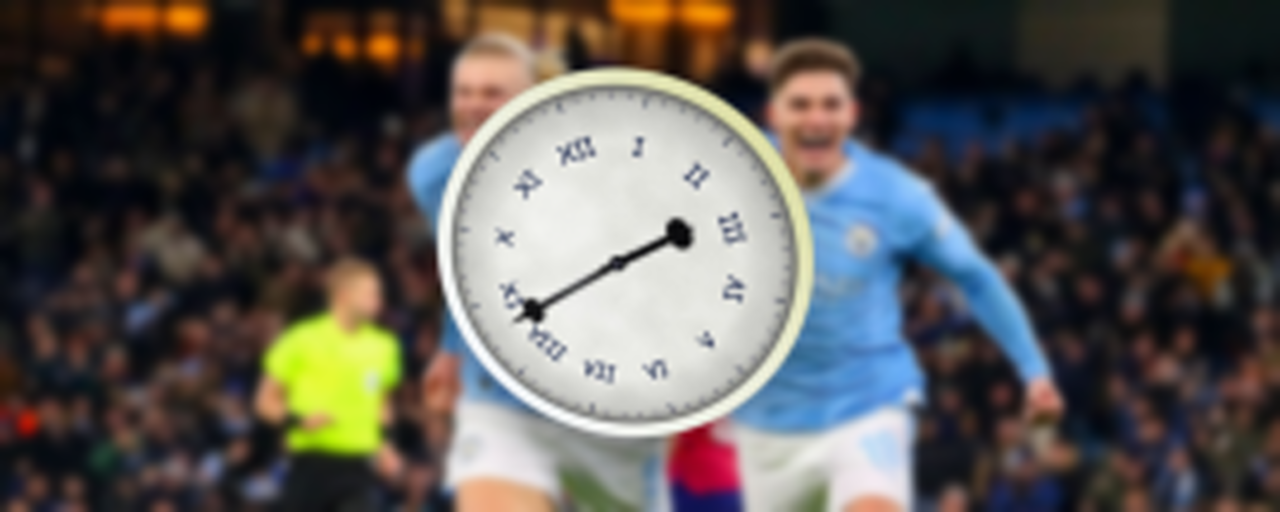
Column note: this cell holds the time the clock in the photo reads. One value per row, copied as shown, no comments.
2:43
